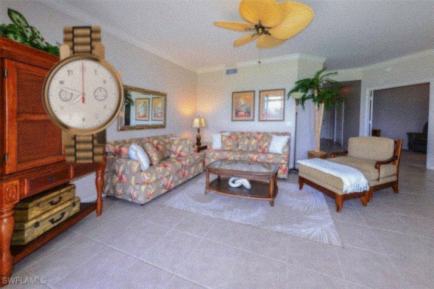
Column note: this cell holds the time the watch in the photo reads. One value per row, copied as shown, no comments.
7:48
